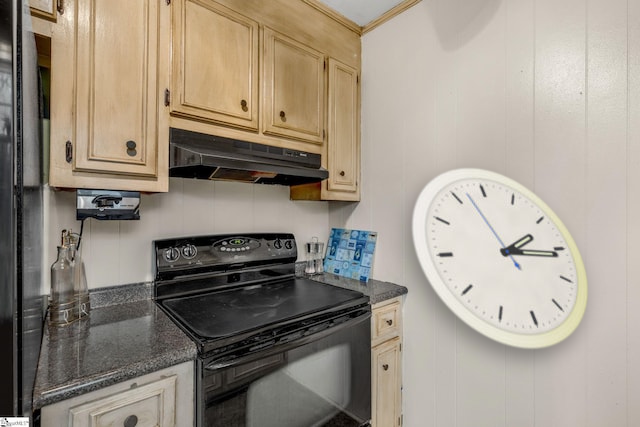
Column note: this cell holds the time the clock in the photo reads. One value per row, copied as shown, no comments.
2:15:57
